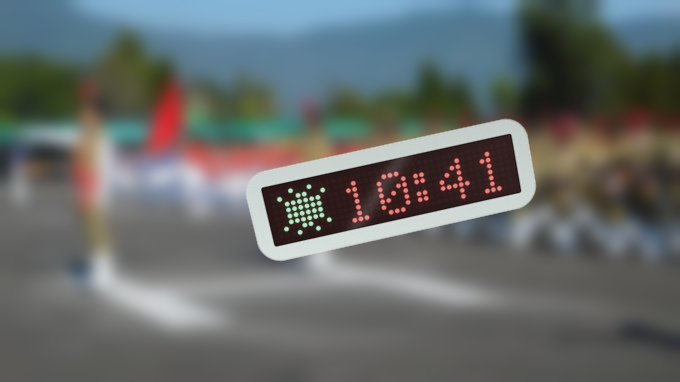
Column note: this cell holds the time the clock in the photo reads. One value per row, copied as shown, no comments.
10:41
